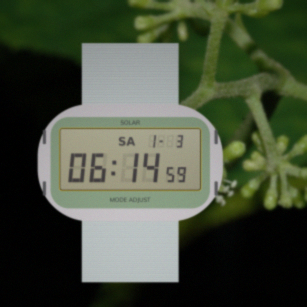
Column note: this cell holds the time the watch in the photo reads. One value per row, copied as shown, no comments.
6:14:59
